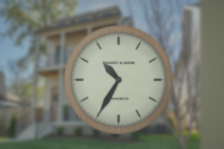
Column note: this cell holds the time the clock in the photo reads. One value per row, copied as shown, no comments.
10:35
